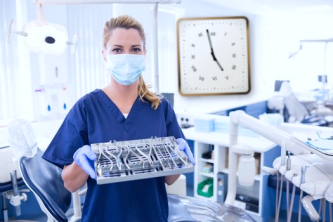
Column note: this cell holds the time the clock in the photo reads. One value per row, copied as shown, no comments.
4:58
